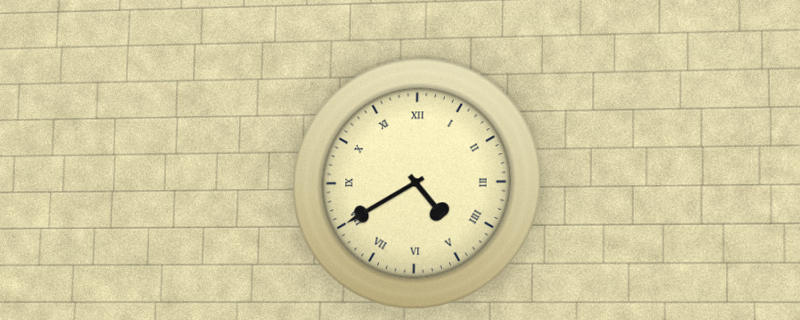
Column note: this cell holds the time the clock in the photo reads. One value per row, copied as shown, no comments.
4:40
